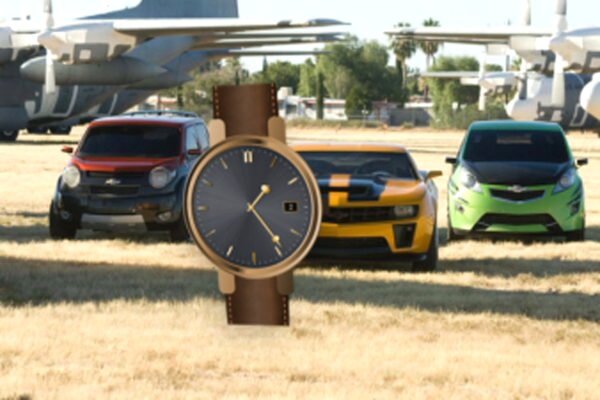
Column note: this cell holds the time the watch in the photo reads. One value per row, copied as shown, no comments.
1:24
